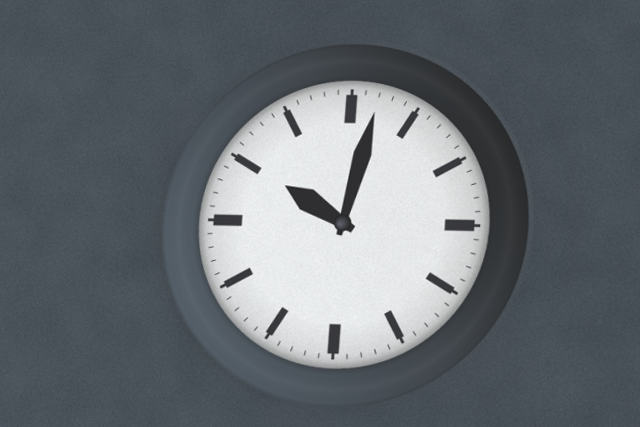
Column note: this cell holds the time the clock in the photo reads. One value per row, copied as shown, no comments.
10:02
